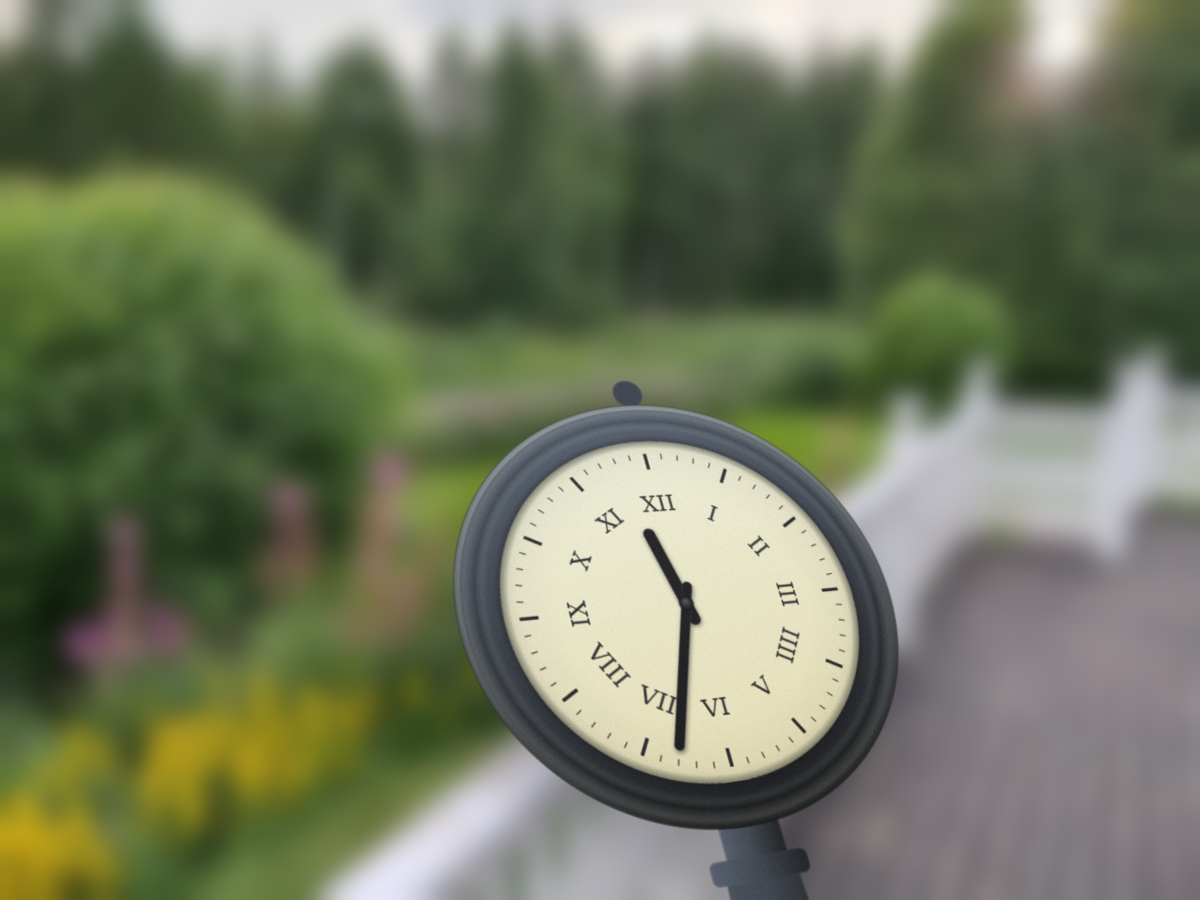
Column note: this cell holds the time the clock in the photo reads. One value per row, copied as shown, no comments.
11:33
